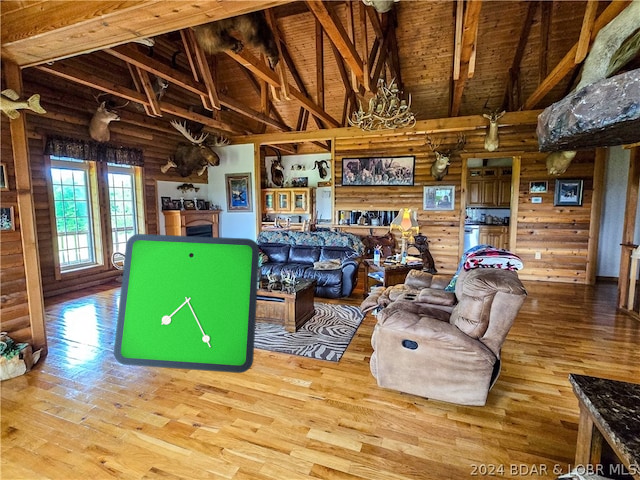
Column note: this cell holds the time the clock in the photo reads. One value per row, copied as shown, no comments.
7:25
